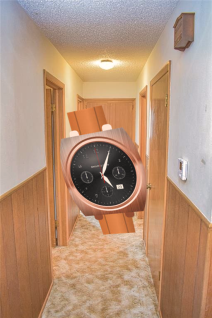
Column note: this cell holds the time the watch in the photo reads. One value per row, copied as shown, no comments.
5:05
